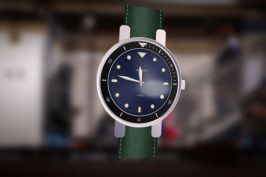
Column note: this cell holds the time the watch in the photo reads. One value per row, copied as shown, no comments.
11:47
